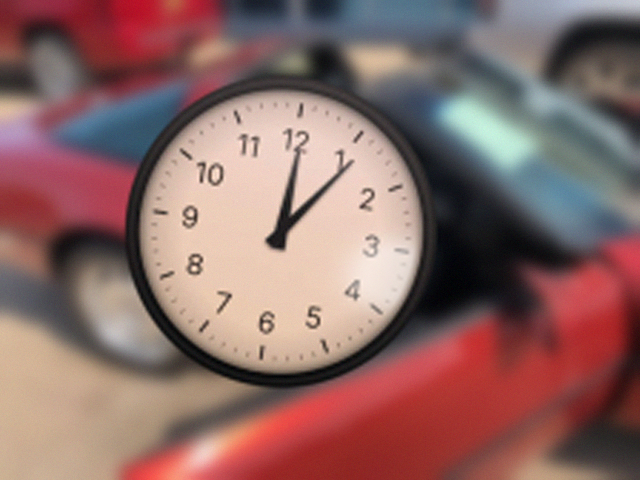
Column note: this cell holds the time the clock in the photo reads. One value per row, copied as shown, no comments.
12:06
